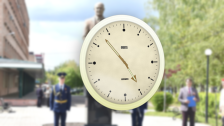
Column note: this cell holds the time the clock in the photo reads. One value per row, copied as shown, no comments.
4:53
